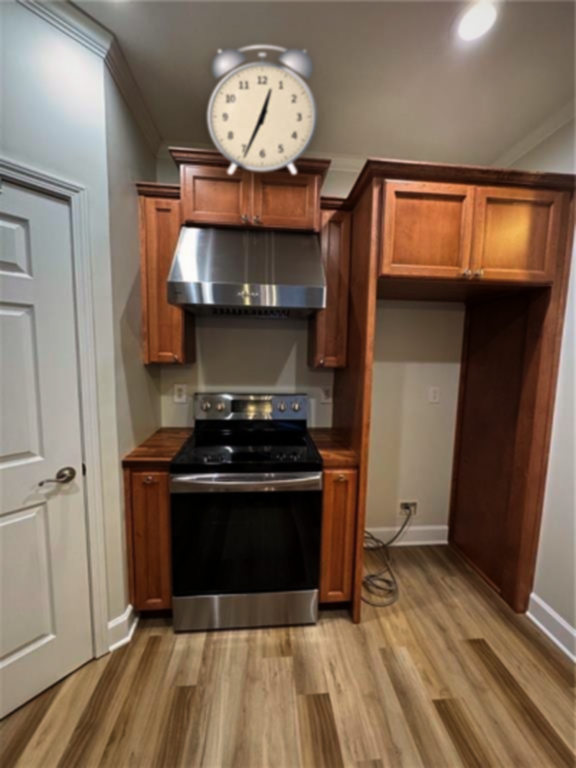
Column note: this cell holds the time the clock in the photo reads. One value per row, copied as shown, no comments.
12:34
